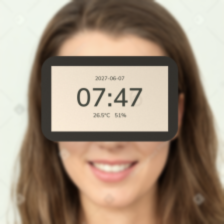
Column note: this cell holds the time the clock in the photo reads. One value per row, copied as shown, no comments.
7:47
